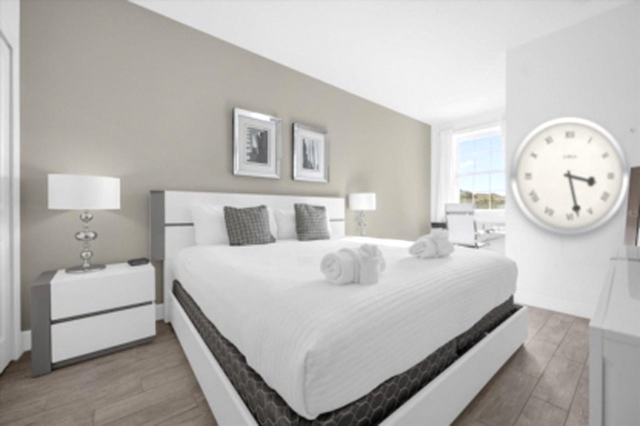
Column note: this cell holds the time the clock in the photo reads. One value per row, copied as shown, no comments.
3:28
